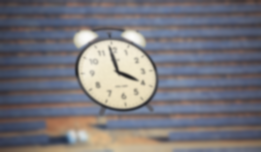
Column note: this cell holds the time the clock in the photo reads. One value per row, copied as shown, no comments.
3:59
